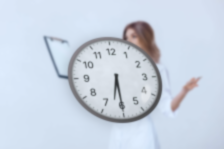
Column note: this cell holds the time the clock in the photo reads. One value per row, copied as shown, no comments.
6:30
